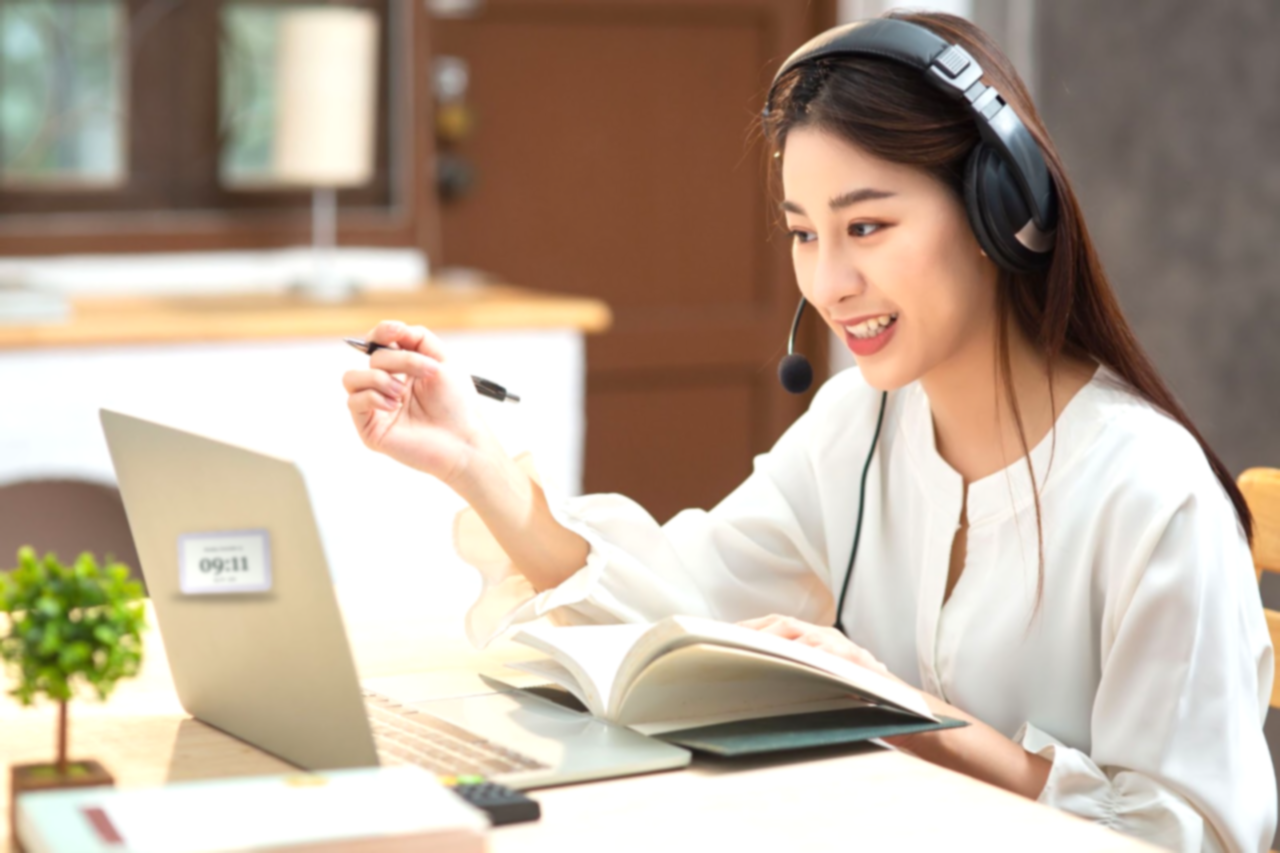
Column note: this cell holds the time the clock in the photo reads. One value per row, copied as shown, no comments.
9:11
